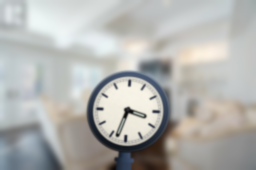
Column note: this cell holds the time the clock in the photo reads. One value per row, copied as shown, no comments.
3:33
